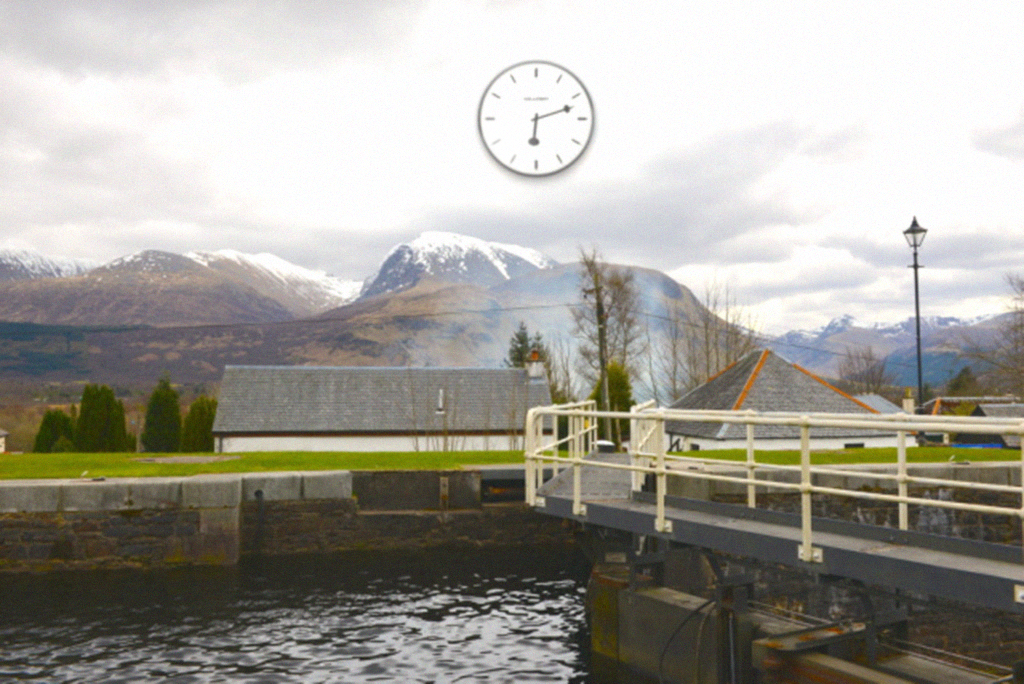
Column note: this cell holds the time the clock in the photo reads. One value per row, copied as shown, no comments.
6:12
